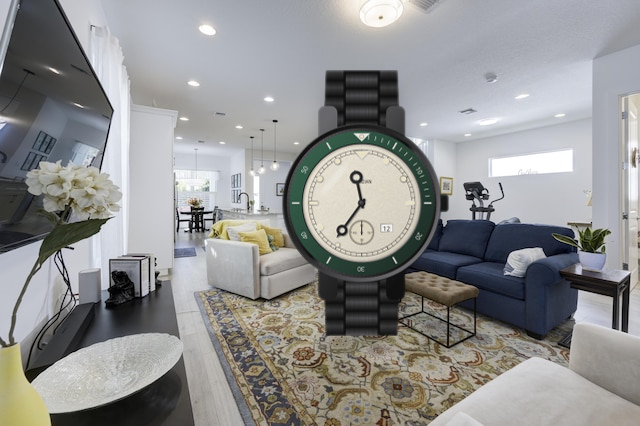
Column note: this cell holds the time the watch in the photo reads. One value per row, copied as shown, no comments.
11:36
